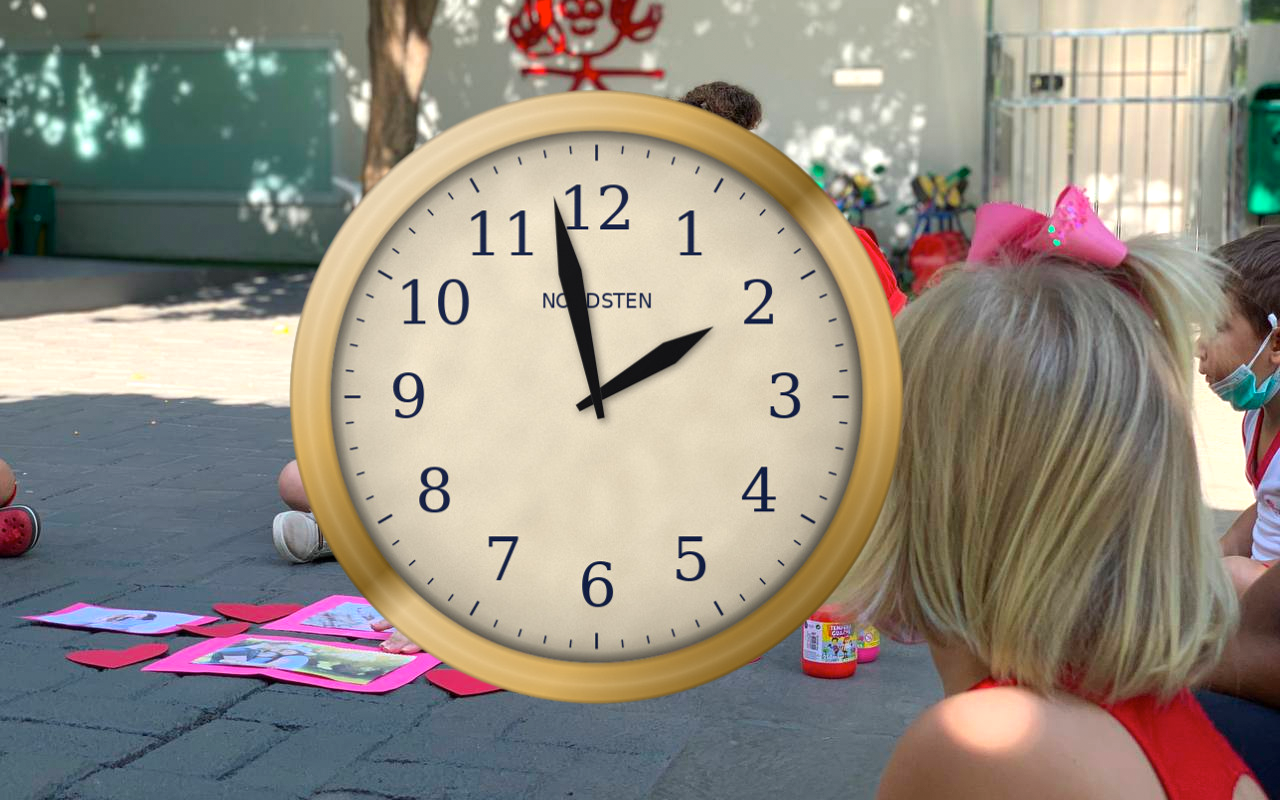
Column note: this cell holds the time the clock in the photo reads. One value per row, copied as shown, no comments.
1:58
